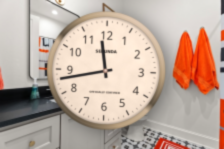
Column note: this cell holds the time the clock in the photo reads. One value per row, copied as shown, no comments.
11:43
